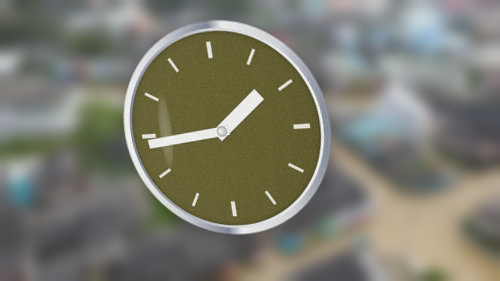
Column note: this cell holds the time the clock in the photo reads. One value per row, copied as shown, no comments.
1:44
